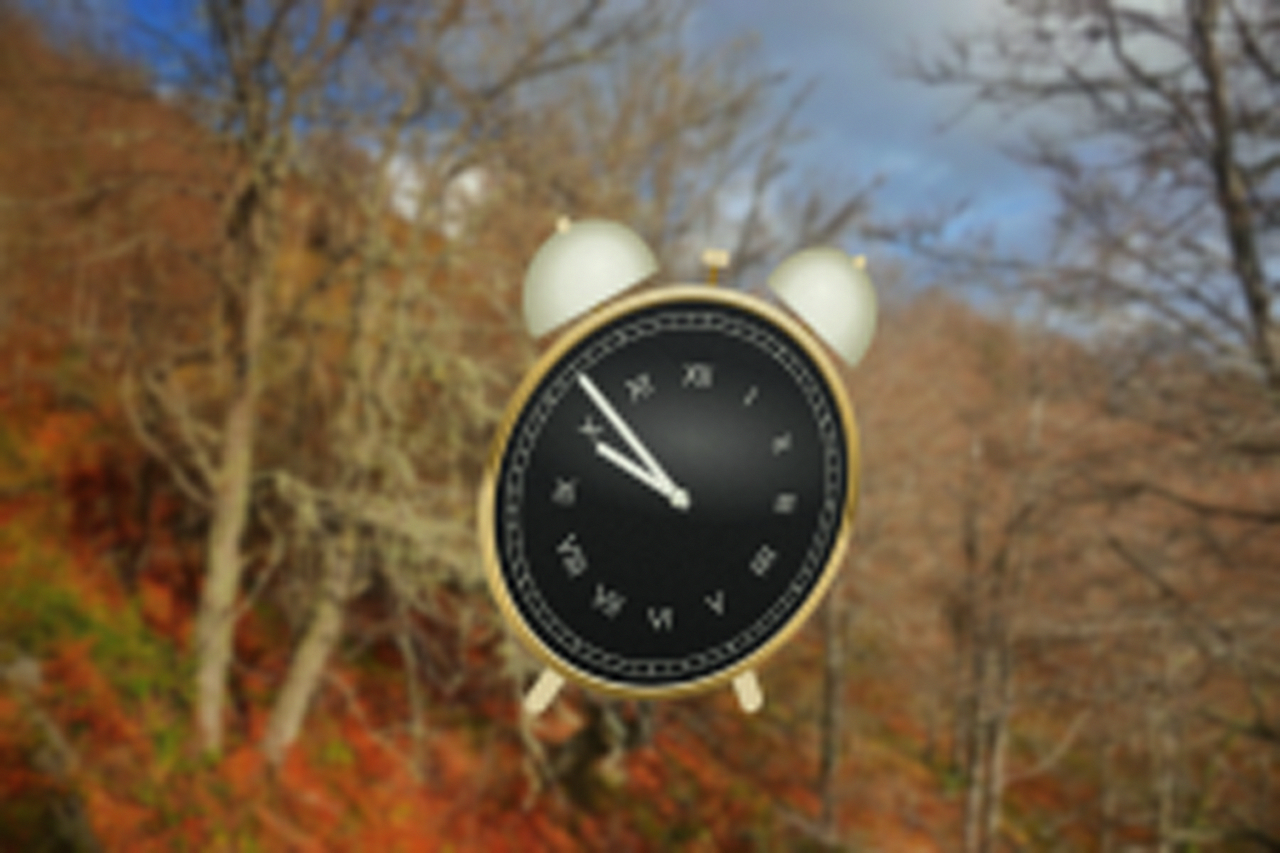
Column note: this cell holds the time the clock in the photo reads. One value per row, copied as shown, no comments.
9:52
